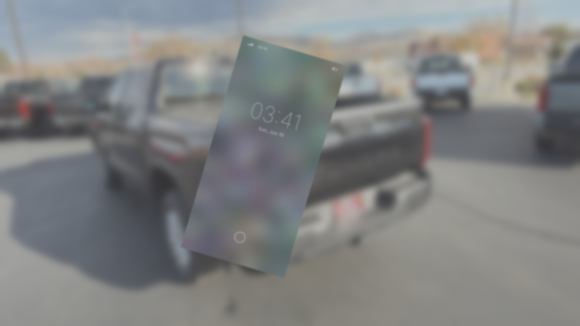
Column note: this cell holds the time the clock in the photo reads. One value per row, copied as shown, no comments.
3:41
